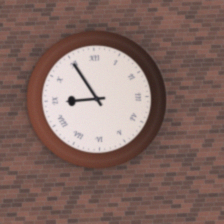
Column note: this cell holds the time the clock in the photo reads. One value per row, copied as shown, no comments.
8:55
